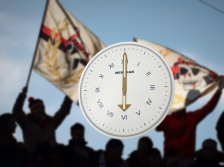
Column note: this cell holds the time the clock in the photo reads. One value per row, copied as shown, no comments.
6:00
